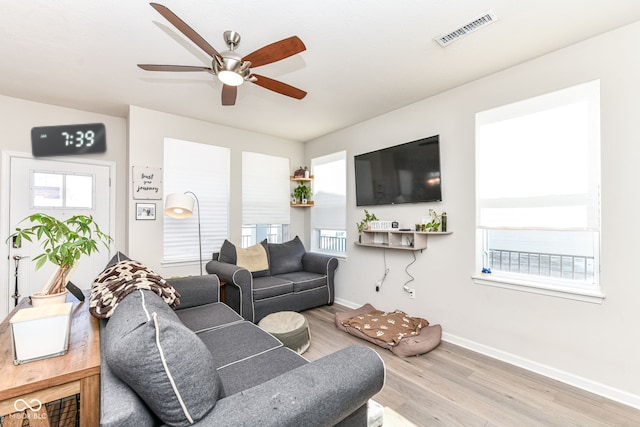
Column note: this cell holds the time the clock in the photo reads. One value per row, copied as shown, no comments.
7:39
